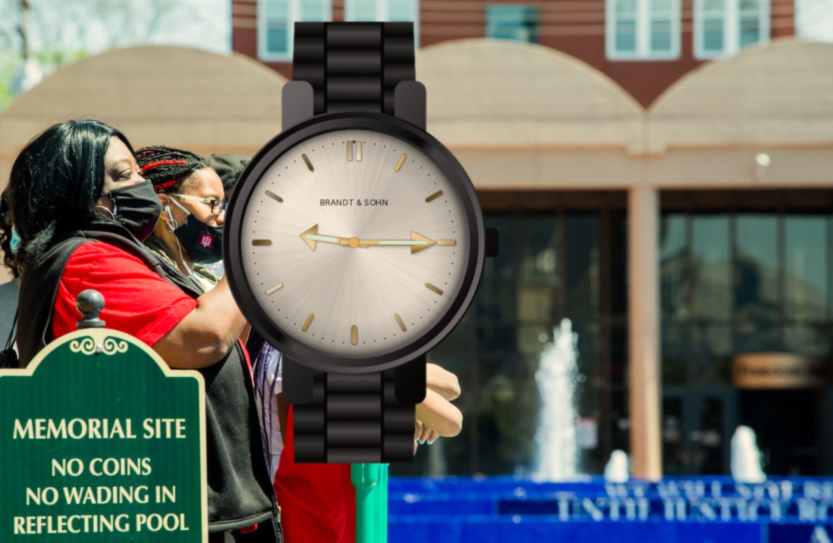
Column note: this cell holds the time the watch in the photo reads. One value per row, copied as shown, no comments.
9:15
